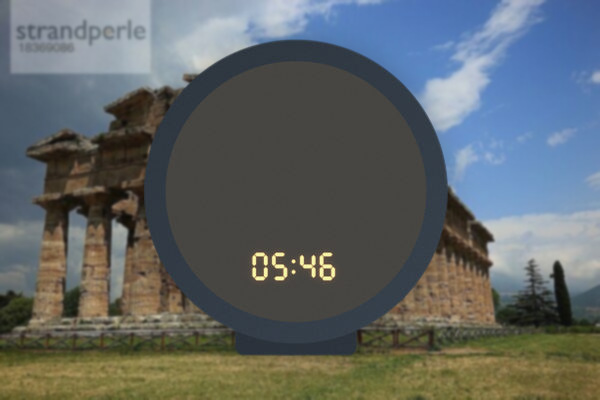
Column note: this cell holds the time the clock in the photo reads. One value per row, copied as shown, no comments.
5:46
